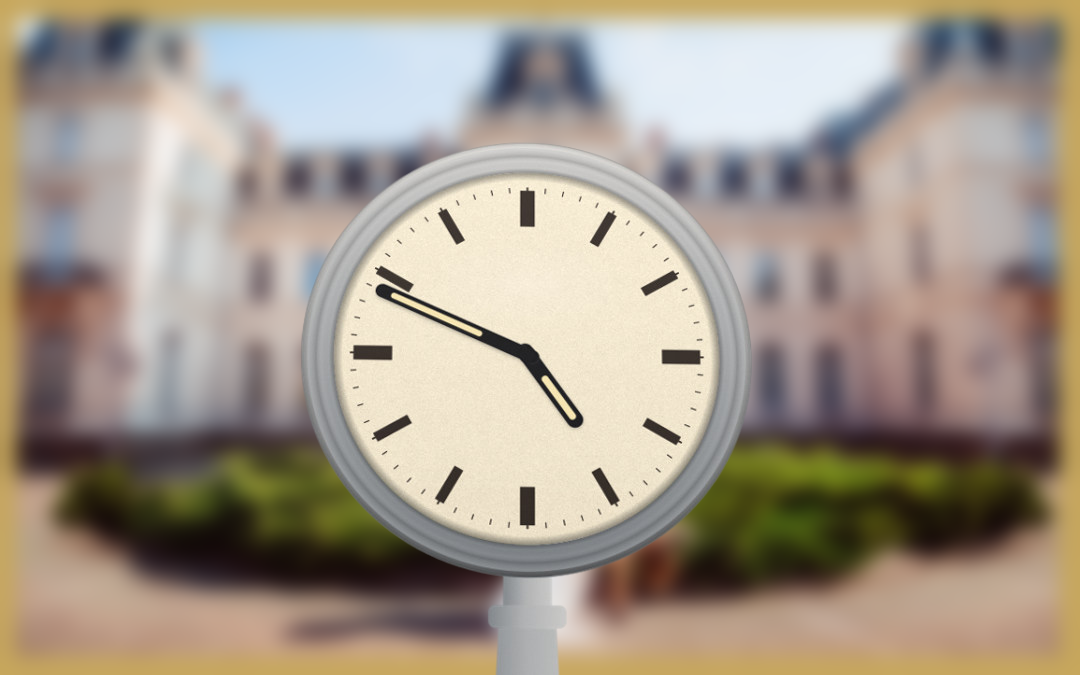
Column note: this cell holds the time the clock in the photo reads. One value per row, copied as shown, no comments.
4:49
